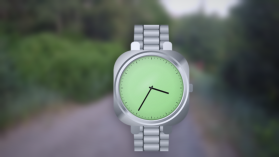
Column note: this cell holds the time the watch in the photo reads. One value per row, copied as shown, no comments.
3:35
